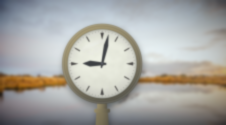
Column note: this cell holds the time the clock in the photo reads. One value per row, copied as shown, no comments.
9:02
